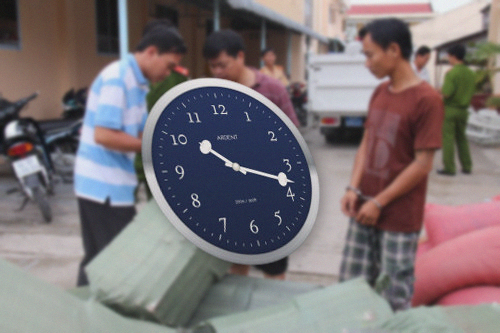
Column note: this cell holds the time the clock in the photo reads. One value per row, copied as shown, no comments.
10:18
